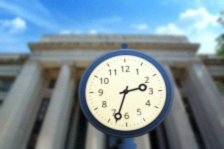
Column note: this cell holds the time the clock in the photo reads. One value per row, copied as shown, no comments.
2:33
